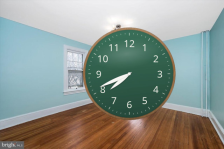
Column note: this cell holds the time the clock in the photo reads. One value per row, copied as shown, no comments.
7:41
